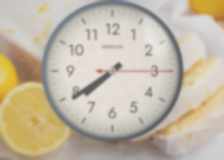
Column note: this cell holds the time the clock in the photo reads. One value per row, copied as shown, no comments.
7:39:15
